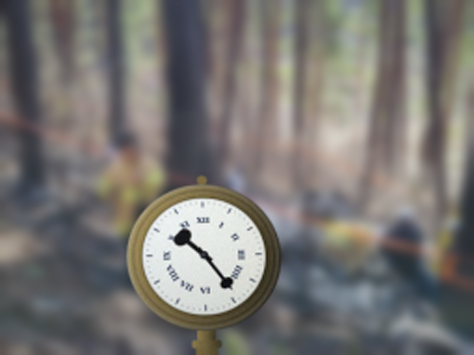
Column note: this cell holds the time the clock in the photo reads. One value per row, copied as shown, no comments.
10:24
